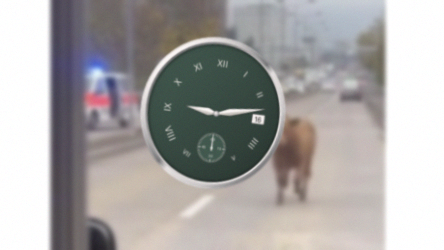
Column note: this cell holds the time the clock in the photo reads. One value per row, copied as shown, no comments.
9:13
